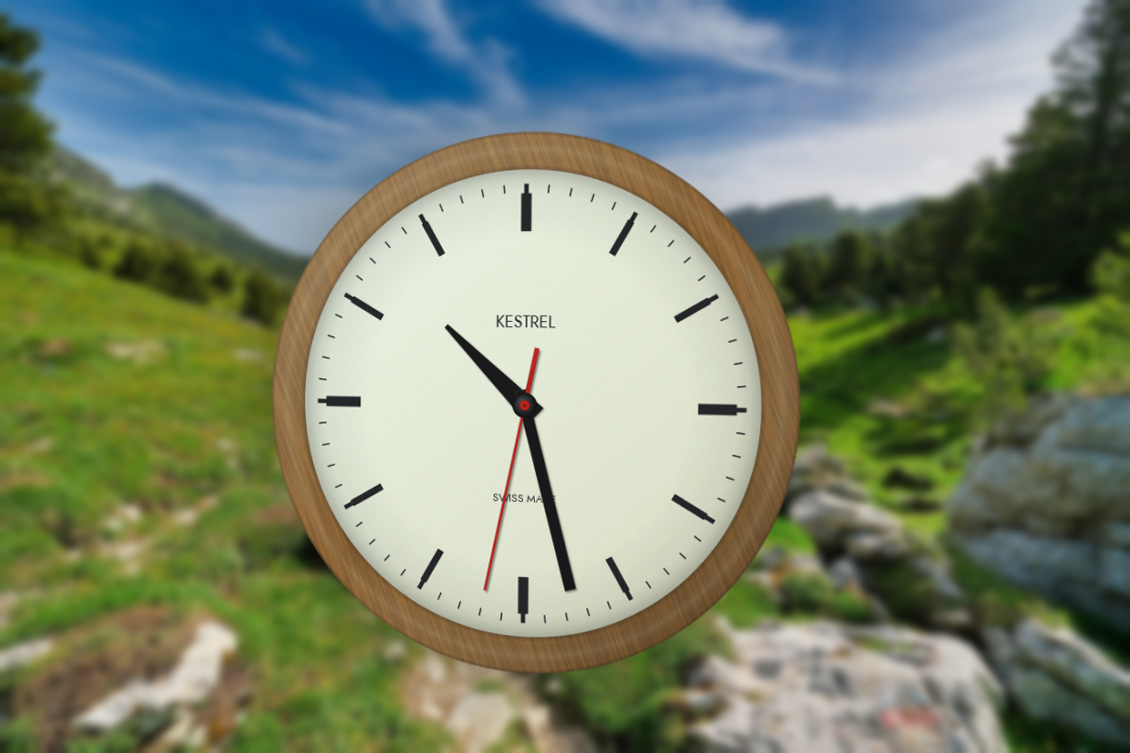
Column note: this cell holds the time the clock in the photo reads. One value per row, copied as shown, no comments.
10:27:32
